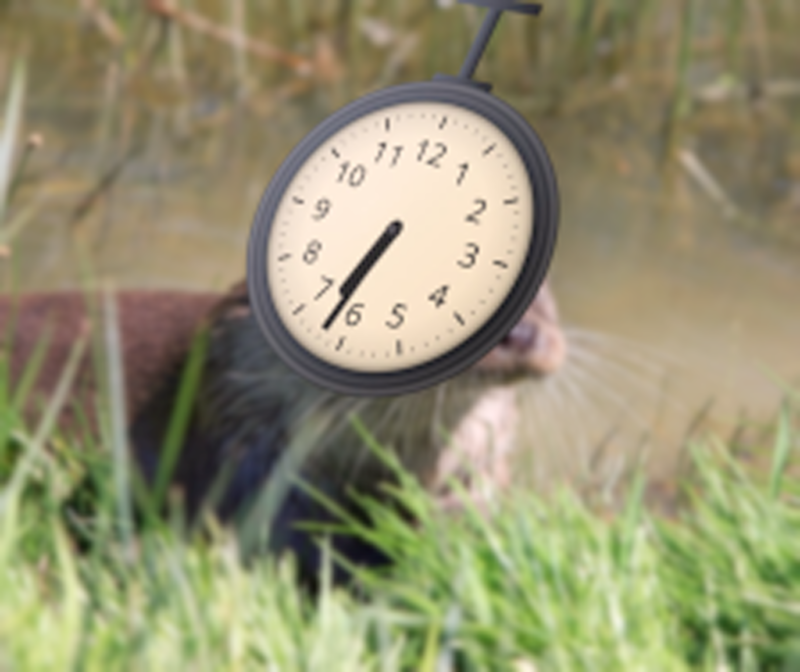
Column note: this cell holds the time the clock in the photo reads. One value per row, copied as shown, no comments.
6:32
